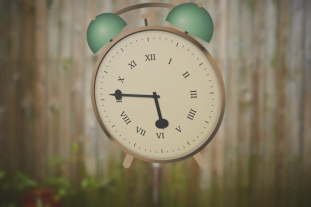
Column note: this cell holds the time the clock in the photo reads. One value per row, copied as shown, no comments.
5:46
